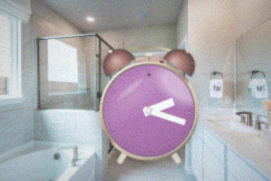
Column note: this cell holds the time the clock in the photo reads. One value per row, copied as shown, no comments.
2:18
